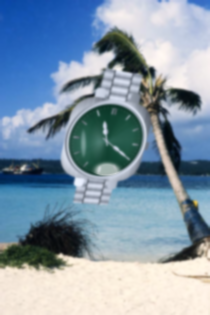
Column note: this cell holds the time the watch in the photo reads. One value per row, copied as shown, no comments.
11:20
